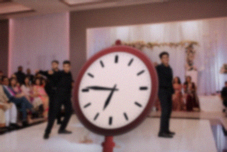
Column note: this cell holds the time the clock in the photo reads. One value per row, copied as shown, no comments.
6:46
